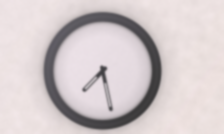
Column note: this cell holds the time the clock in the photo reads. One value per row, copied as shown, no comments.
7:28
